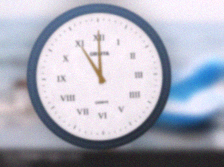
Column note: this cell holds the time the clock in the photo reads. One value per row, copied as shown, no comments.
11:00
